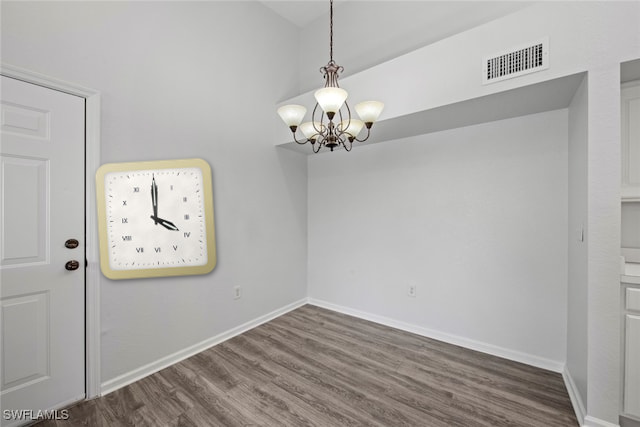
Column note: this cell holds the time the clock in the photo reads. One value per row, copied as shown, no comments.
4:00
